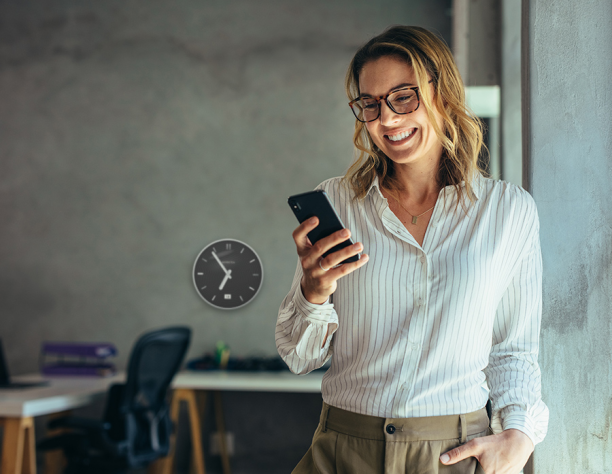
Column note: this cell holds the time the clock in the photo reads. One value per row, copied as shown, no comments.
6:54
